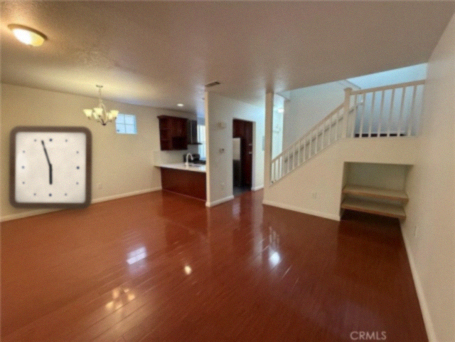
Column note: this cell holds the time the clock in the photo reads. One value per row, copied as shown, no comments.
5:57
